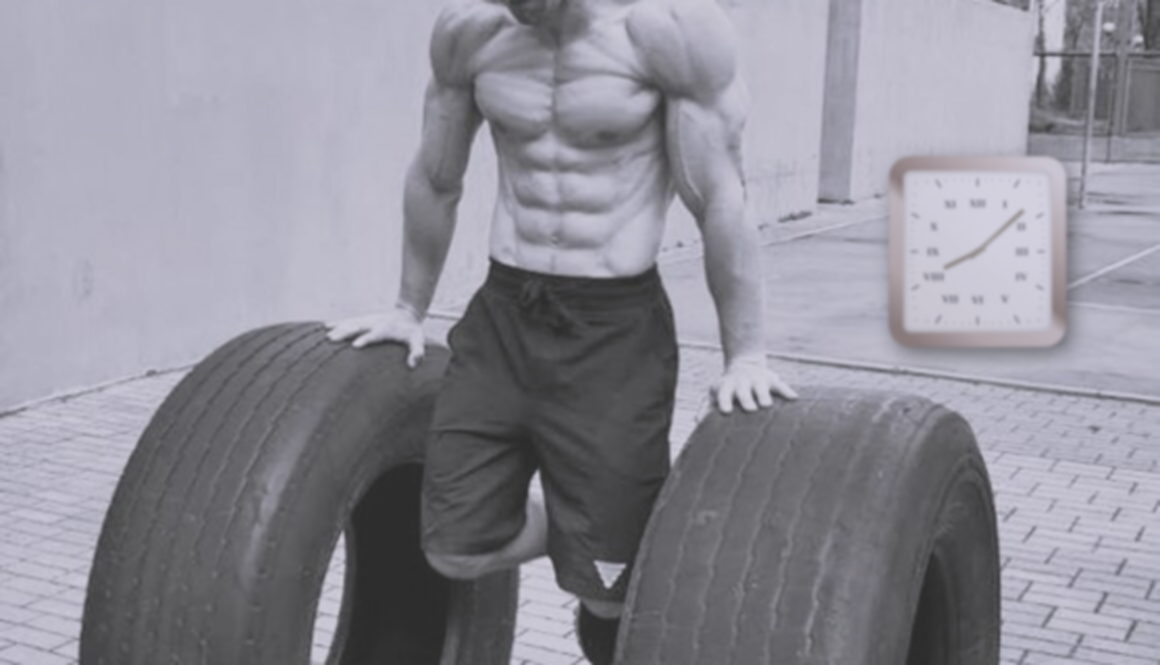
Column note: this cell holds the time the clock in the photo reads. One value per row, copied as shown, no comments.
8:08
